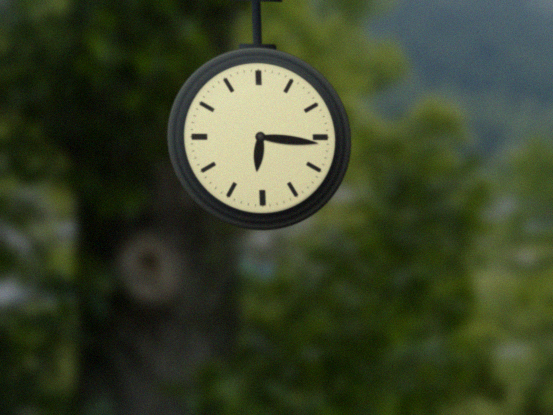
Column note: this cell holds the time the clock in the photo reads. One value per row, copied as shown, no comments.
6:16
